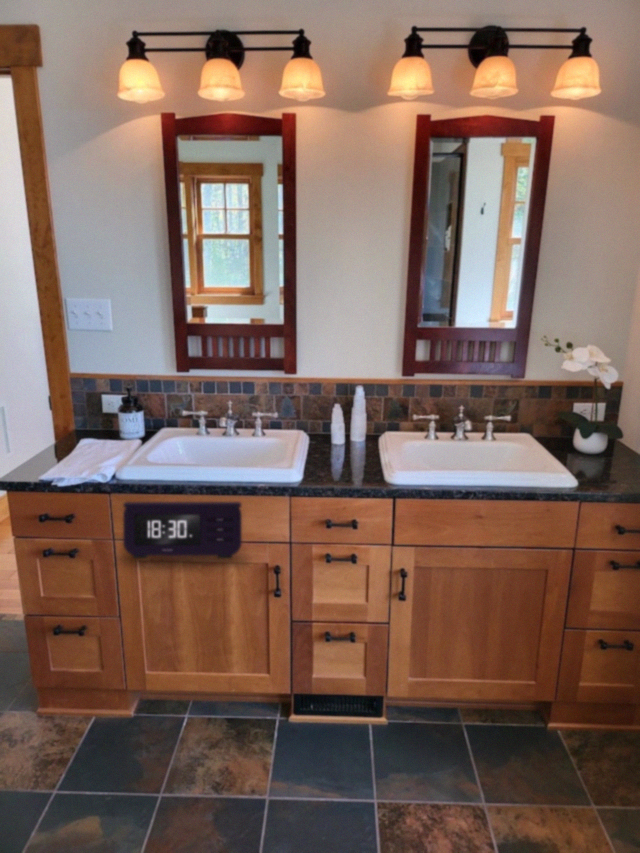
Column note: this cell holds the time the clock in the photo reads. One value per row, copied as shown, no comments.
18:30
